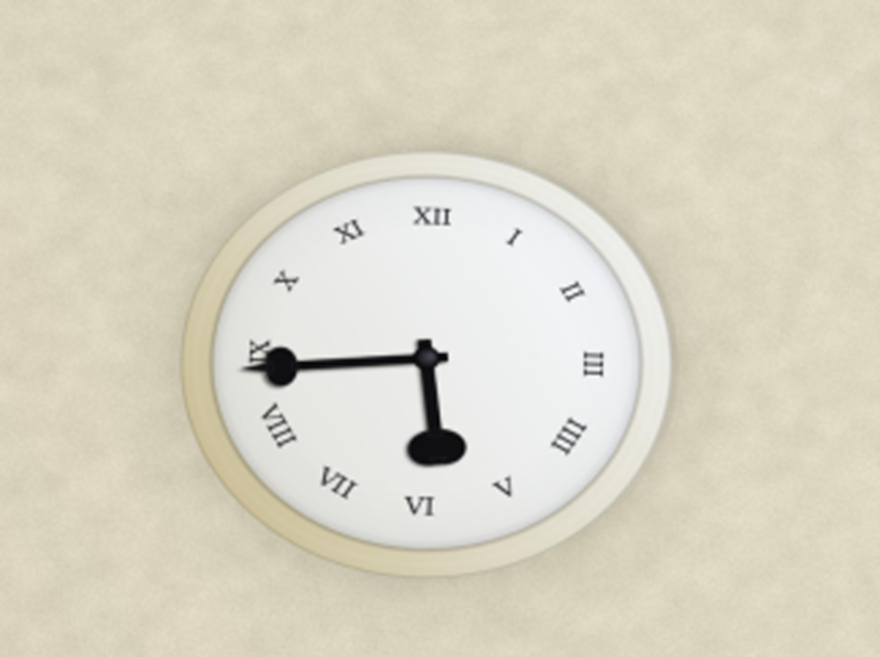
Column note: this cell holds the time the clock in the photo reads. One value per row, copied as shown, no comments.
5:44
